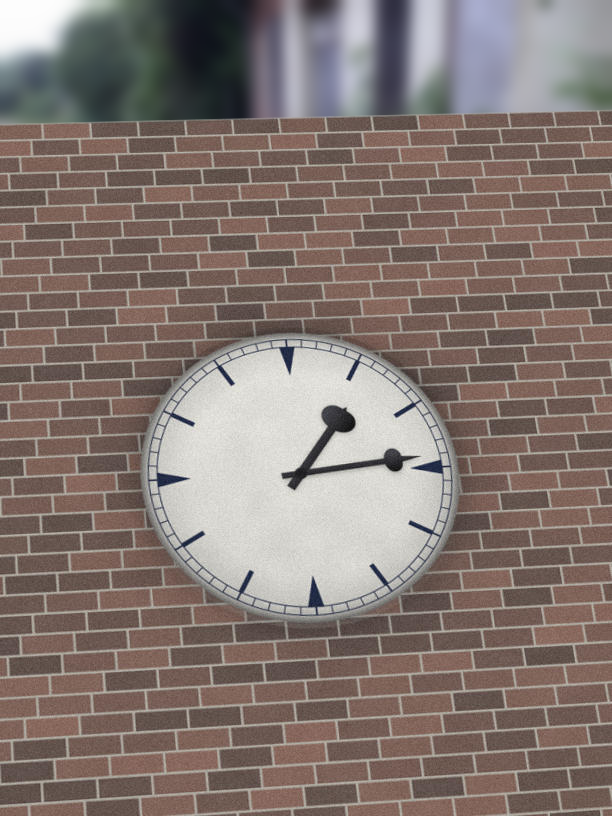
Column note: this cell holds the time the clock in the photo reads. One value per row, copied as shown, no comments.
1:14
